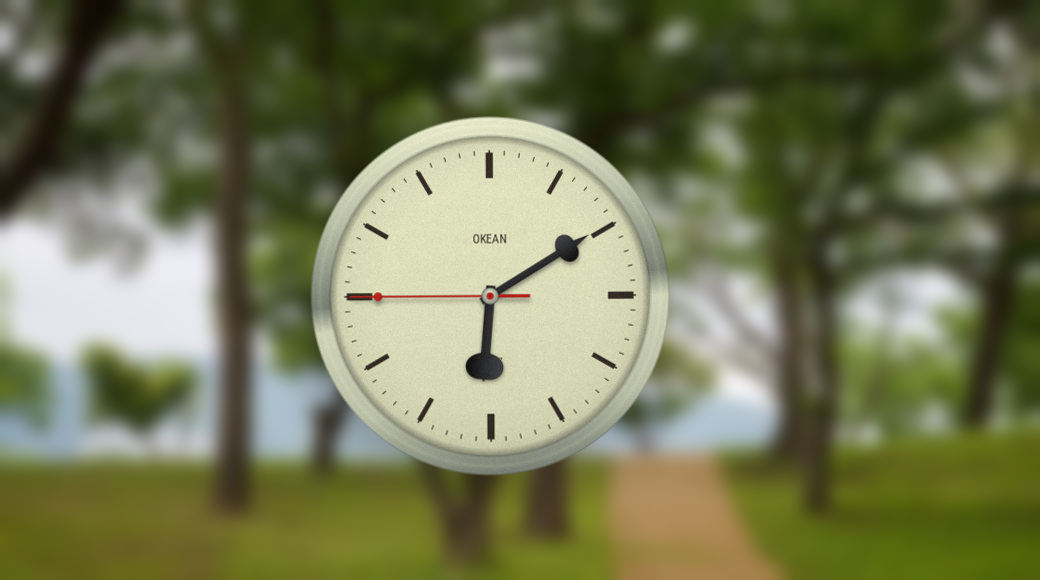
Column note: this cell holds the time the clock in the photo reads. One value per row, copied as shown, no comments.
6:09:45
